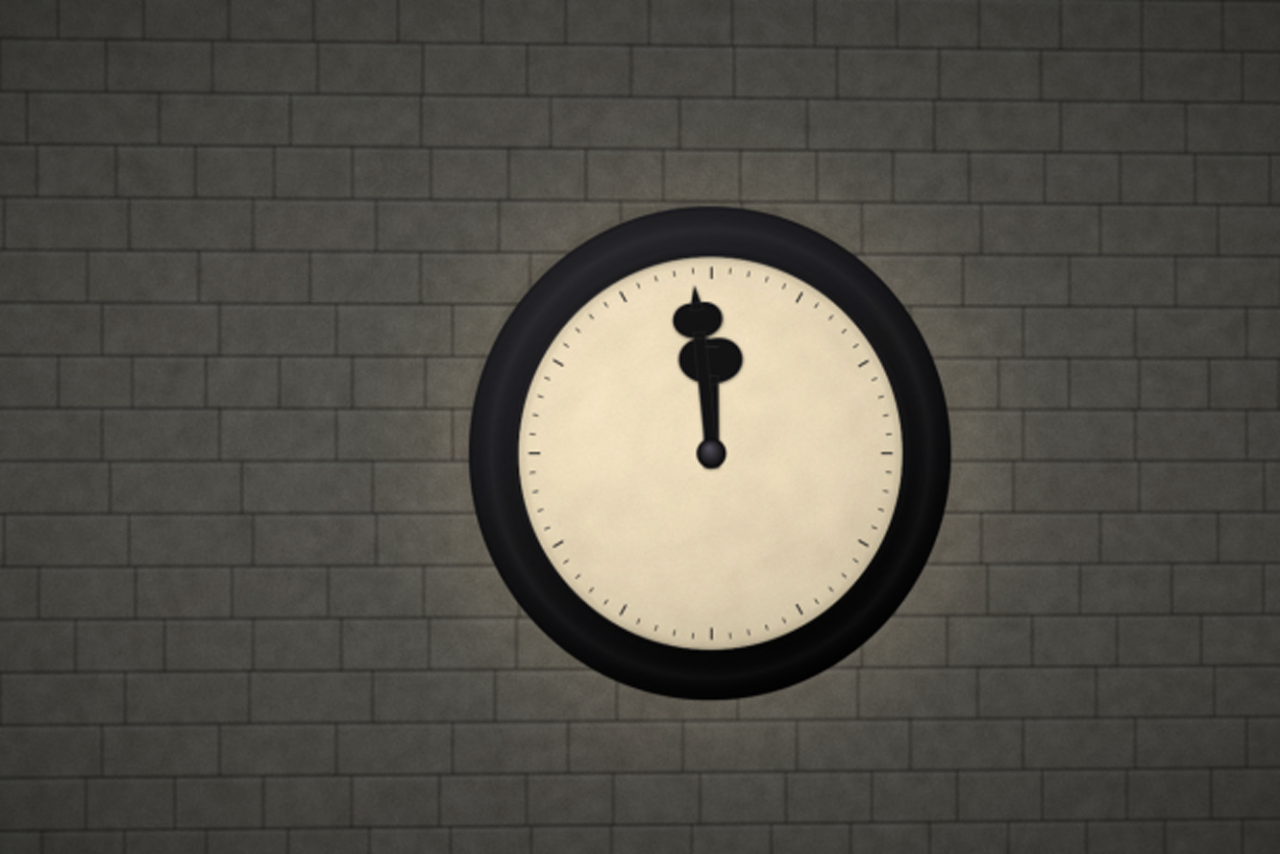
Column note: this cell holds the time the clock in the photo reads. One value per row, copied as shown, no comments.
11:59
